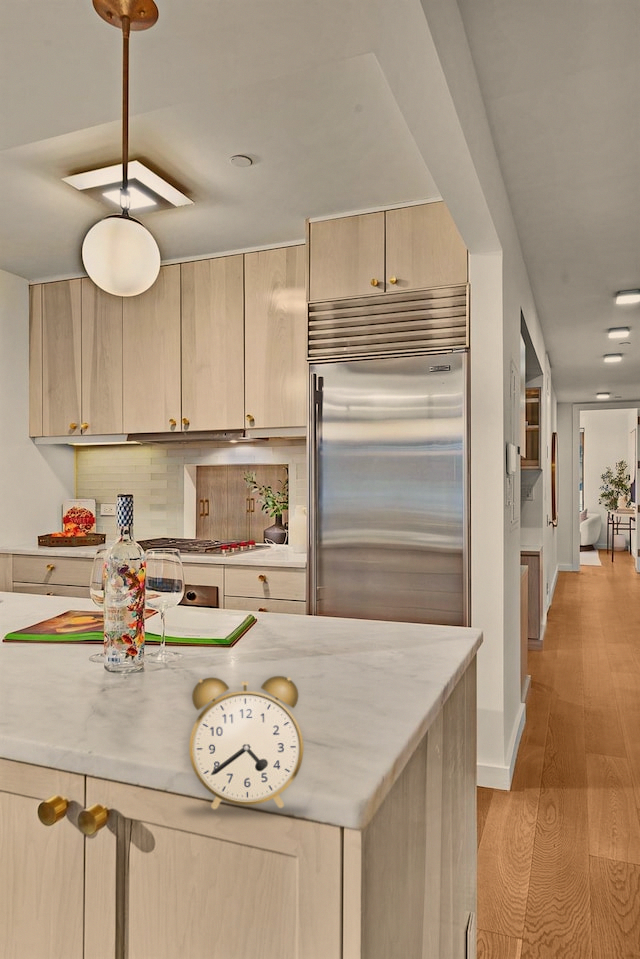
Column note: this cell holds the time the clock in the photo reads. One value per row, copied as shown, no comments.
4:39
